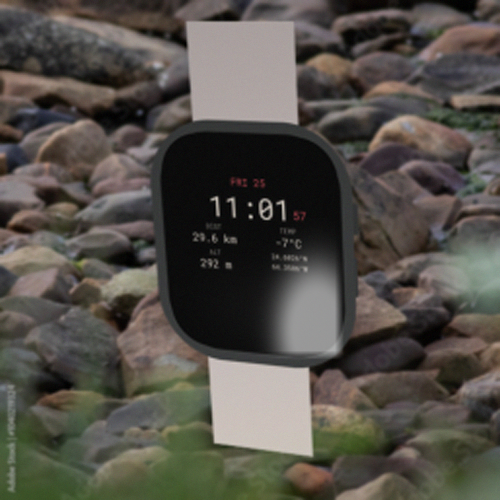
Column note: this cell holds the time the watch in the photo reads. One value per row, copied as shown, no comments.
11:01
